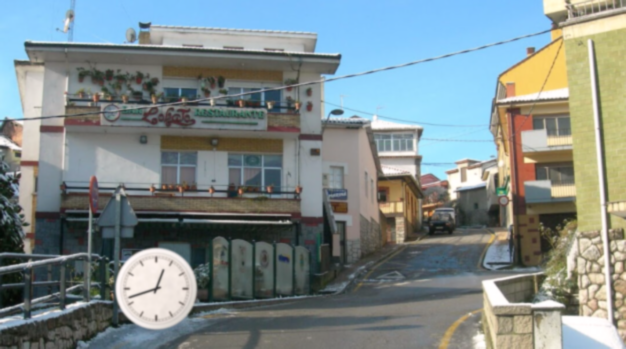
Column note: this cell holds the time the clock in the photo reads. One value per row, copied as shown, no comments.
12:42
